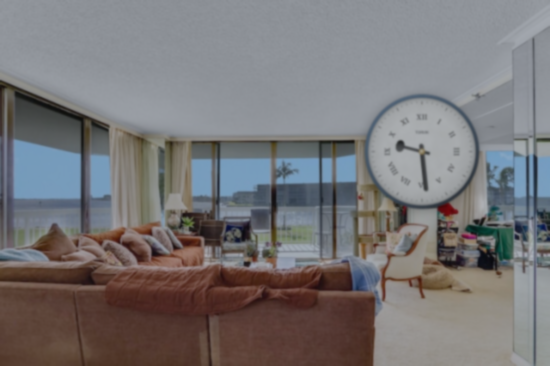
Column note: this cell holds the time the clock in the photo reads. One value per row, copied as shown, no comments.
9:29
